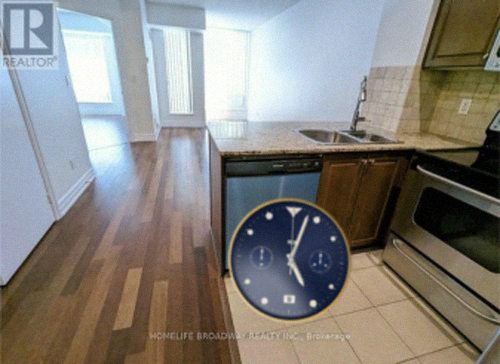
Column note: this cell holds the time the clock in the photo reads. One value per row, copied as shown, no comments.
5:03
